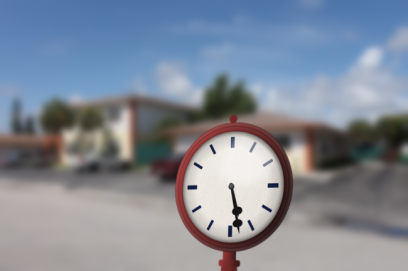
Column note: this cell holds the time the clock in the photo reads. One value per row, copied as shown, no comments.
5:28
